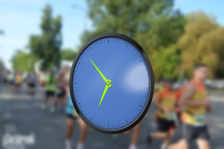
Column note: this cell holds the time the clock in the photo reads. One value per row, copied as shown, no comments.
6:53
